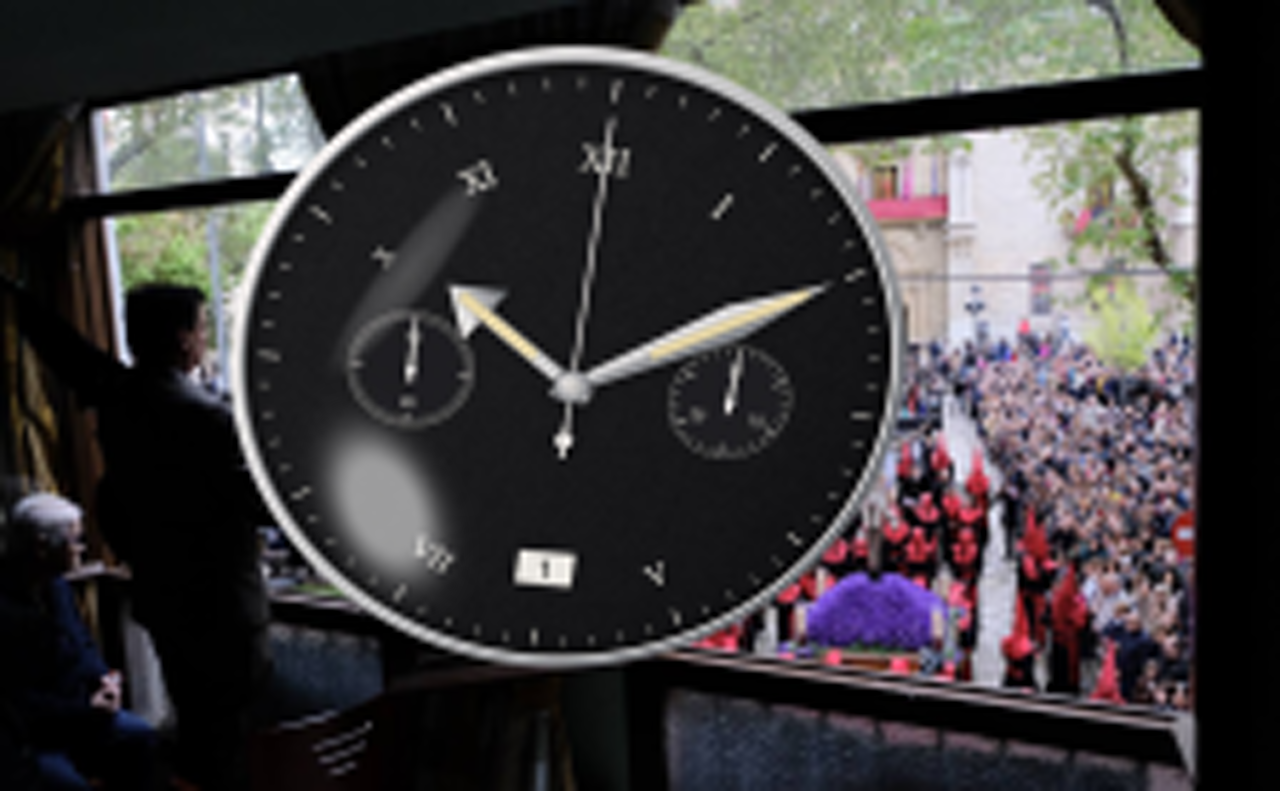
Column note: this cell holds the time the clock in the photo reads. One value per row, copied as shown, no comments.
10:10
